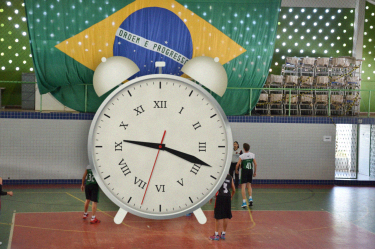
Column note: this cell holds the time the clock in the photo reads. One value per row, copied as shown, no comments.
9:18:33
